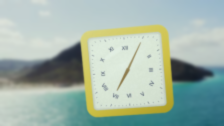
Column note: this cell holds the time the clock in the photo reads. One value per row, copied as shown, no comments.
7:05
